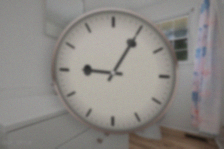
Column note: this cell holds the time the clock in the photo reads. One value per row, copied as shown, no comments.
9:05
